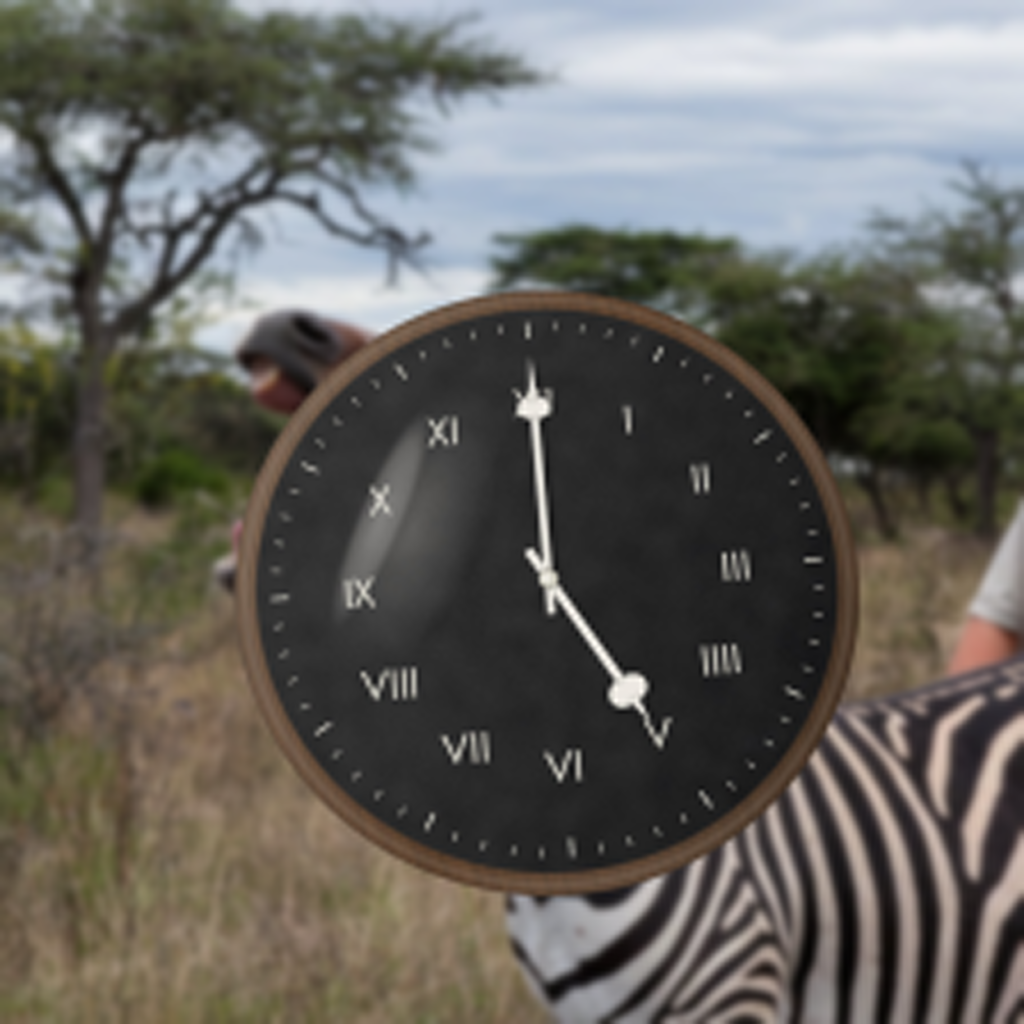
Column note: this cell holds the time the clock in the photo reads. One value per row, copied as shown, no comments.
5:00
